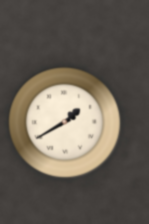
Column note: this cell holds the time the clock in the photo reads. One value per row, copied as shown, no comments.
1:40
